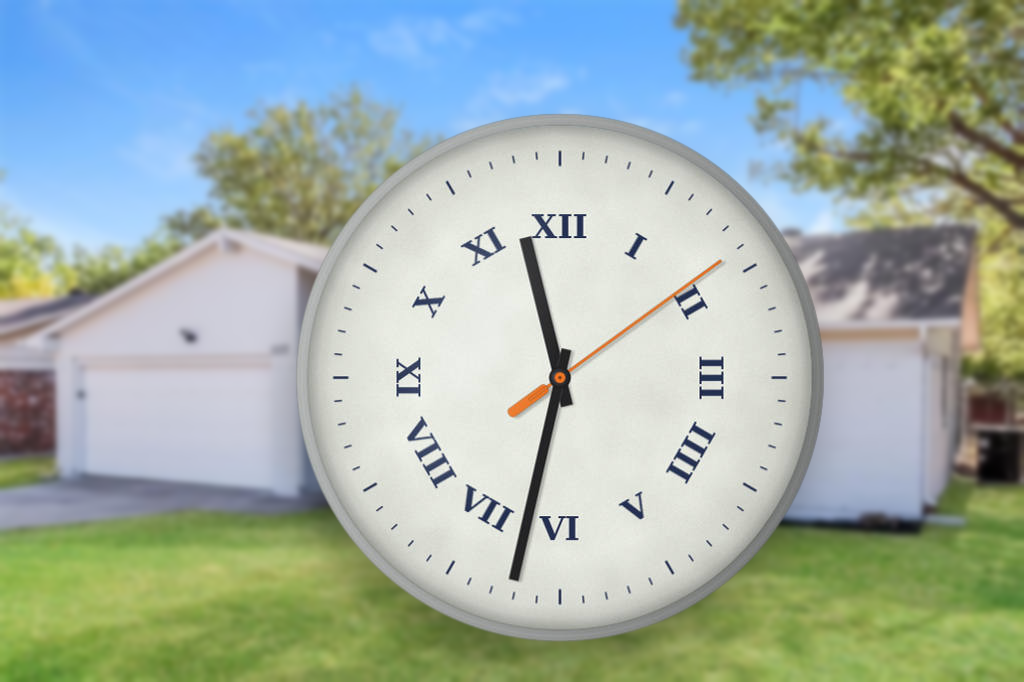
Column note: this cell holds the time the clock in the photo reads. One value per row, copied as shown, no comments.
11:32:09
